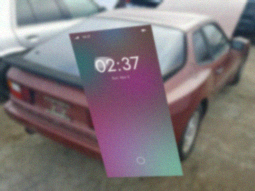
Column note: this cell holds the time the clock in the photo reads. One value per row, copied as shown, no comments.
2:37
